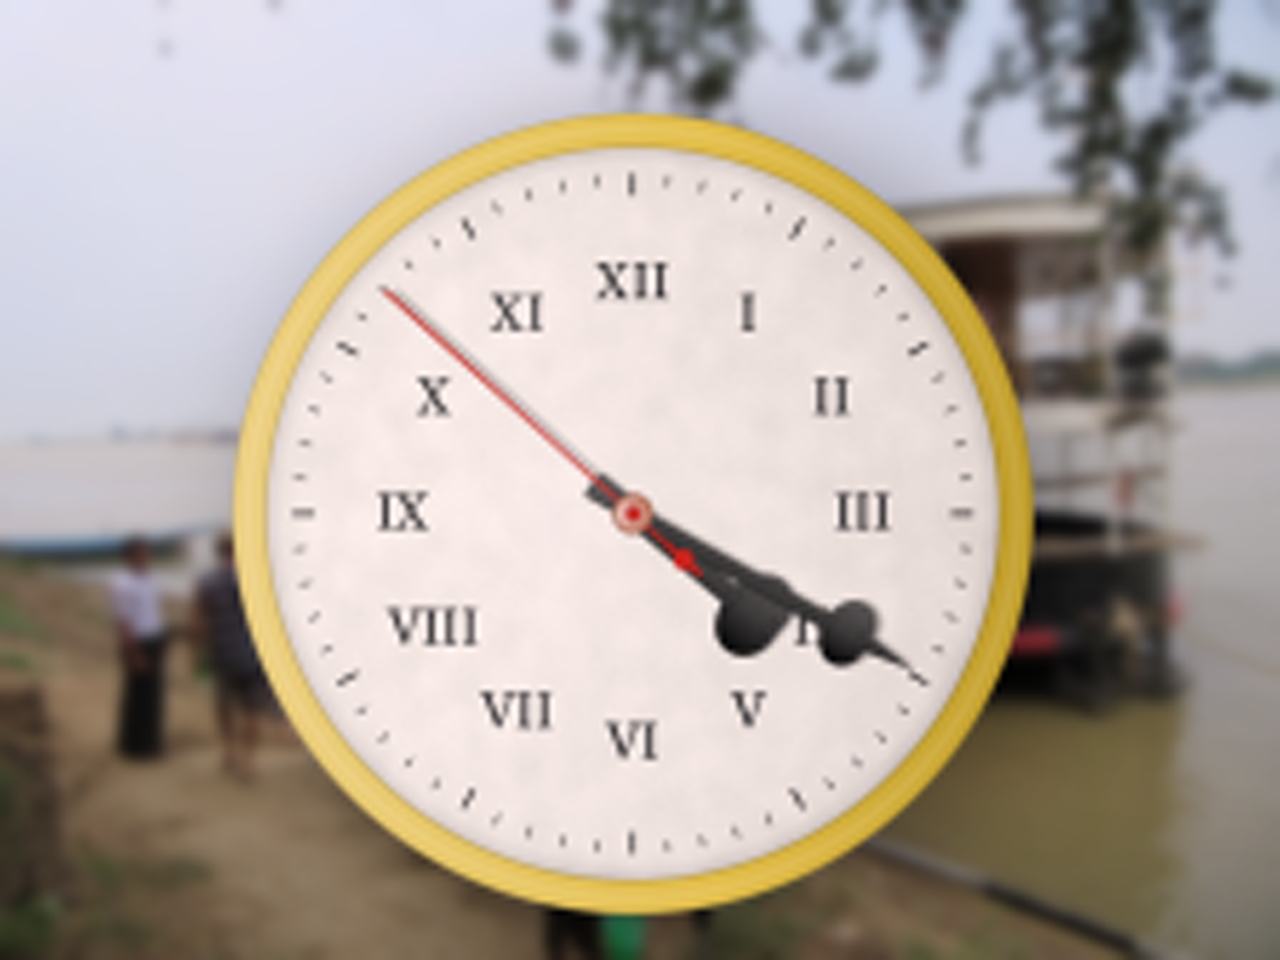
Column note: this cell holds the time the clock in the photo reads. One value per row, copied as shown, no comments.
4:19:52
